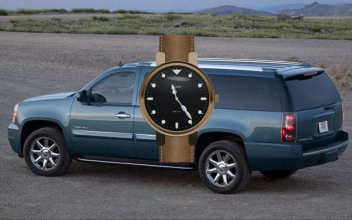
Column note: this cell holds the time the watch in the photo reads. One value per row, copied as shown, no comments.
11:24
